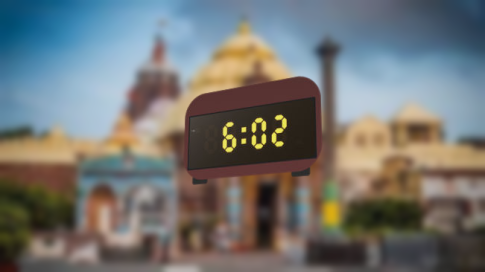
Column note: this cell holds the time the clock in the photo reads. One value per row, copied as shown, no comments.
6:02
